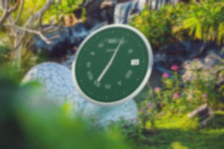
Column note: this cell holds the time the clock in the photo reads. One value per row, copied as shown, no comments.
7:04
